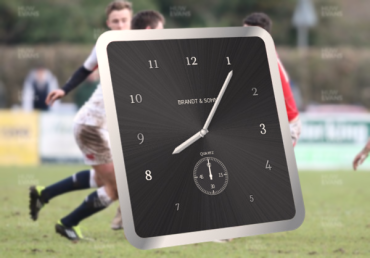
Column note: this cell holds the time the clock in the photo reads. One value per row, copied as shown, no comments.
8:06
